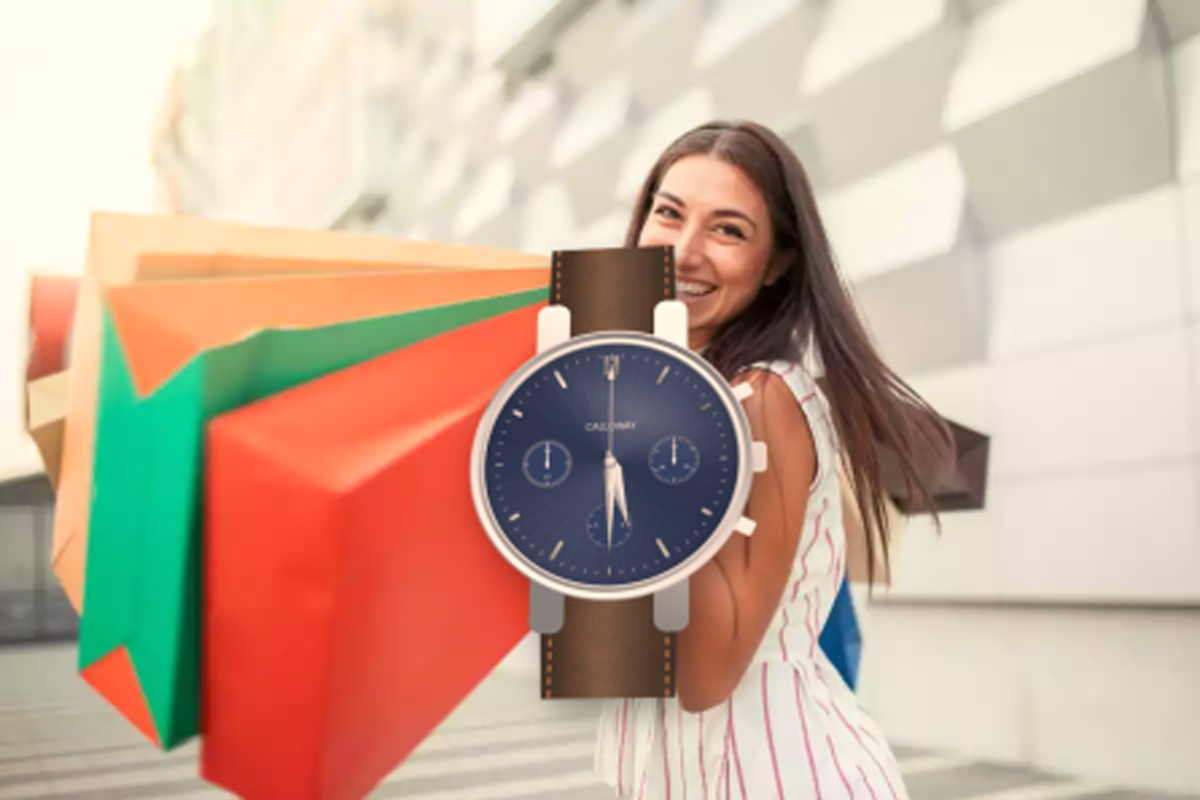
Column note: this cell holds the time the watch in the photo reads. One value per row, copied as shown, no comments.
5:30
